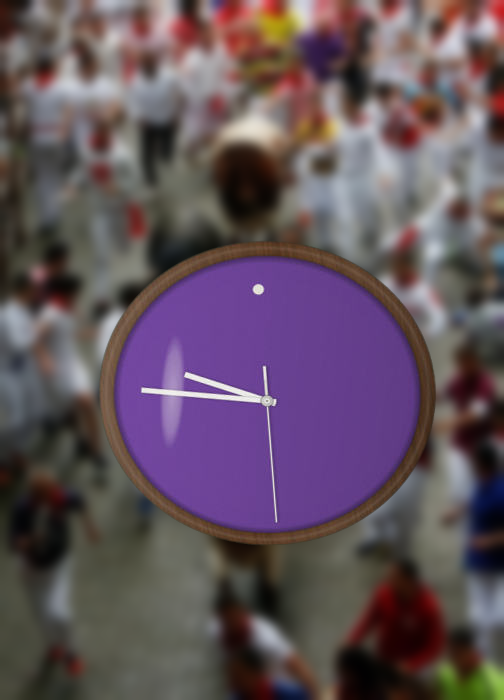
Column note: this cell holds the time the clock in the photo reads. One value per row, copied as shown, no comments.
9:46:30
